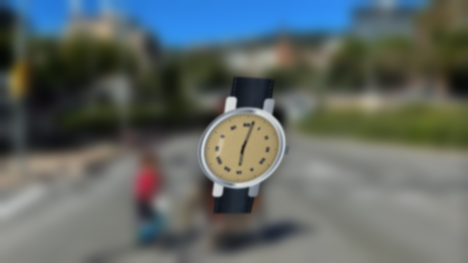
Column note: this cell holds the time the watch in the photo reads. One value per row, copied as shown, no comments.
6:02
